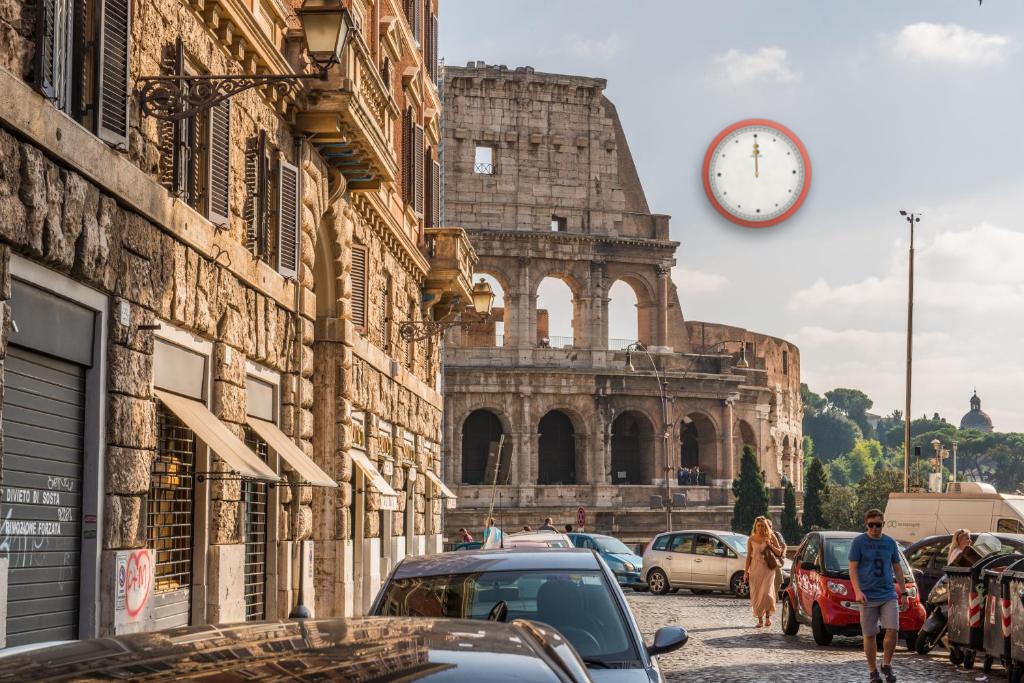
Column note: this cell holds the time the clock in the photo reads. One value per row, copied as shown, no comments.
12:00
